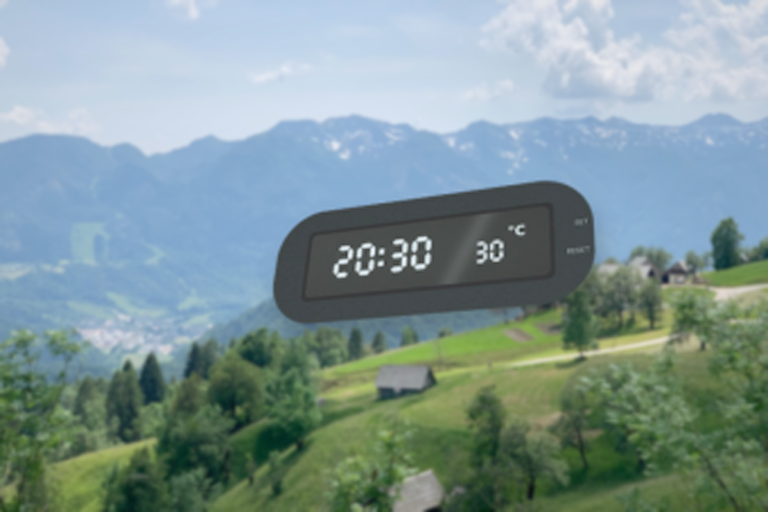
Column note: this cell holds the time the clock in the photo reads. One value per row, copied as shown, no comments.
20:30
